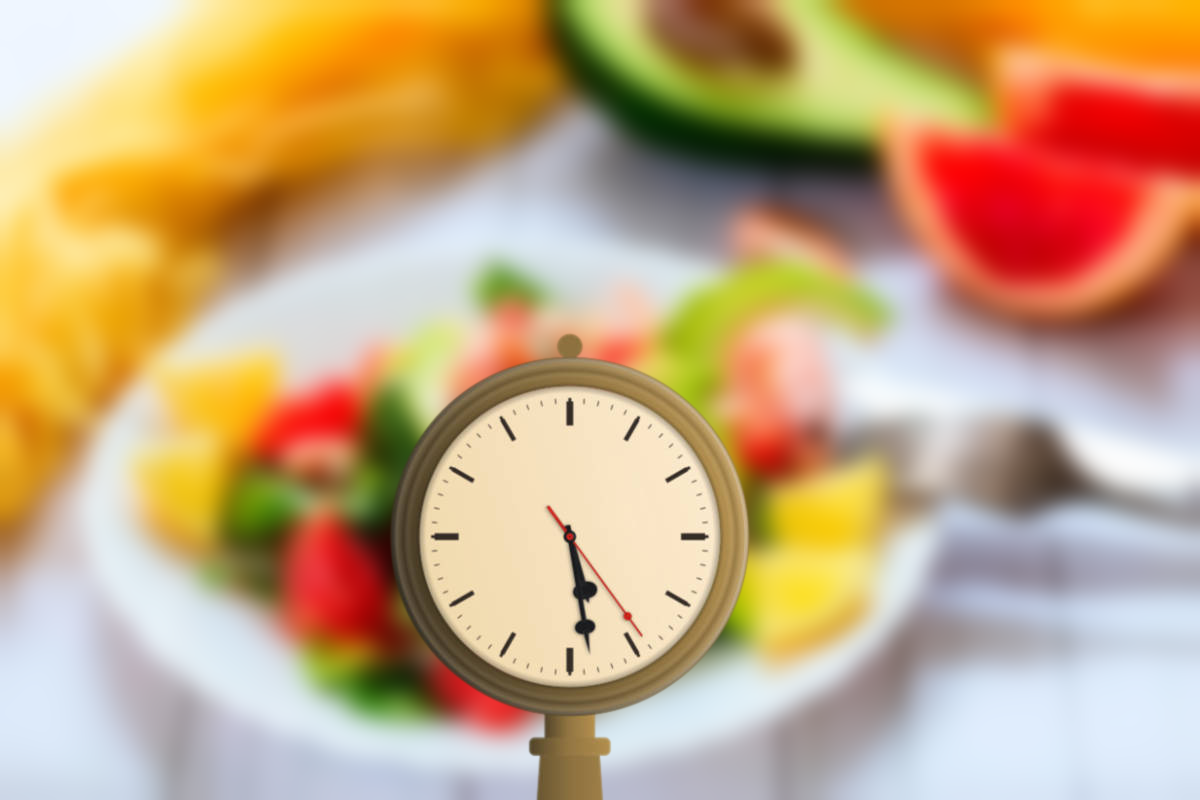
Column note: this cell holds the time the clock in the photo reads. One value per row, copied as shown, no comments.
5:28:24
